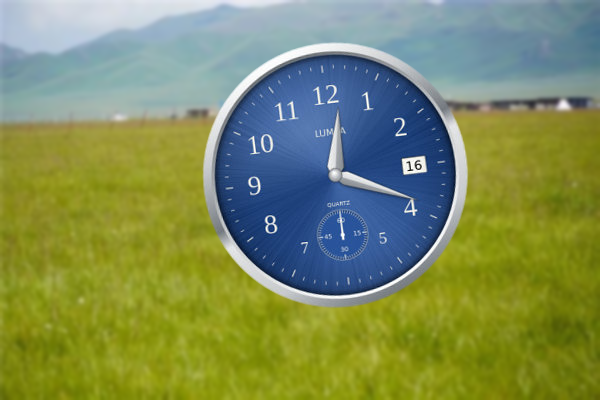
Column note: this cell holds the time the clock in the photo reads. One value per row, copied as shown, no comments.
12:19
